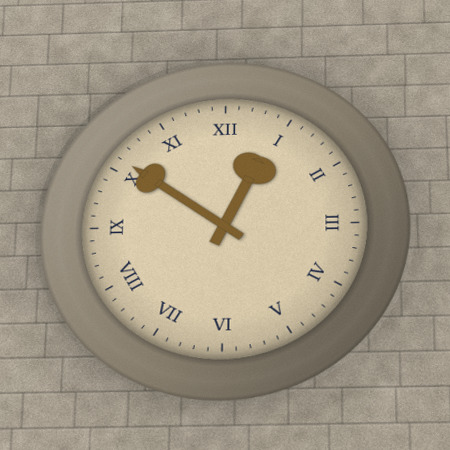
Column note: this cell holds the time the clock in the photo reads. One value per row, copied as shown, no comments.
12:51
